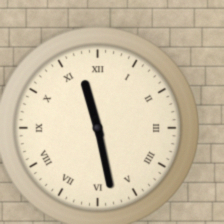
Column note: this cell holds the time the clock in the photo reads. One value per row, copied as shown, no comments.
11:28
